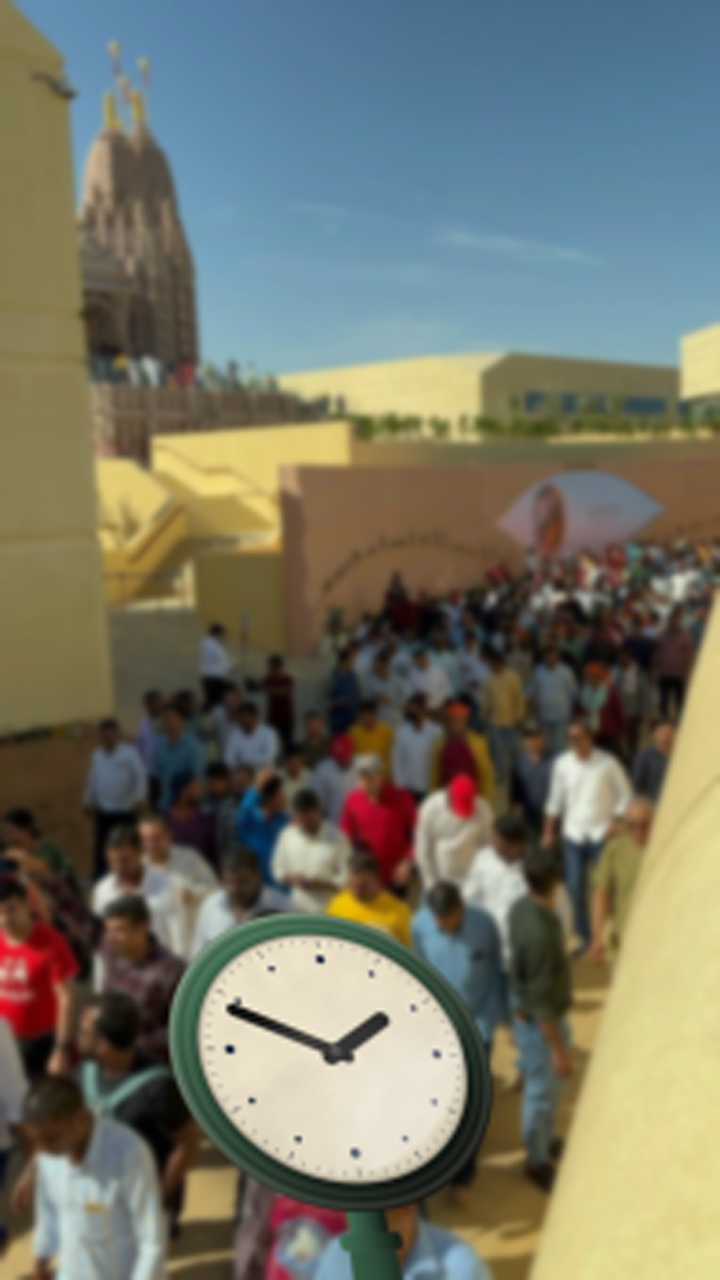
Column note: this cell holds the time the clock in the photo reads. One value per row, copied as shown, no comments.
1:49
